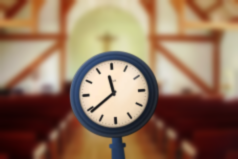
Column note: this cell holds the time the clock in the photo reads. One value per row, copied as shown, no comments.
11:39
